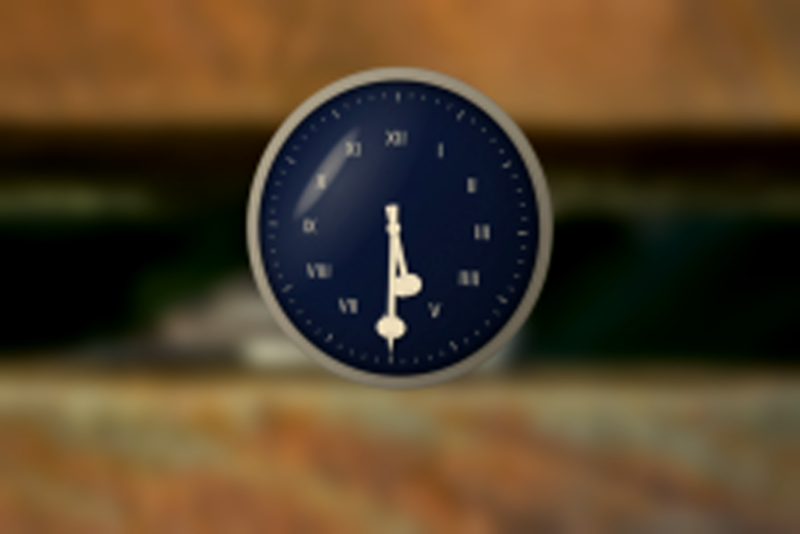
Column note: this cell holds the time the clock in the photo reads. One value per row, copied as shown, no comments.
5:30
